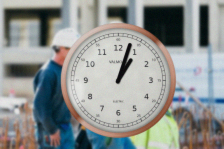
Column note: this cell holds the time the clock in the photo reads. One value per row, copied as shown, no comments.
1:03
